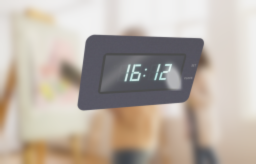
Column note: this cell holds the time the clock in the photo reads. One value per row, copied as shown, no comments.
16:12
